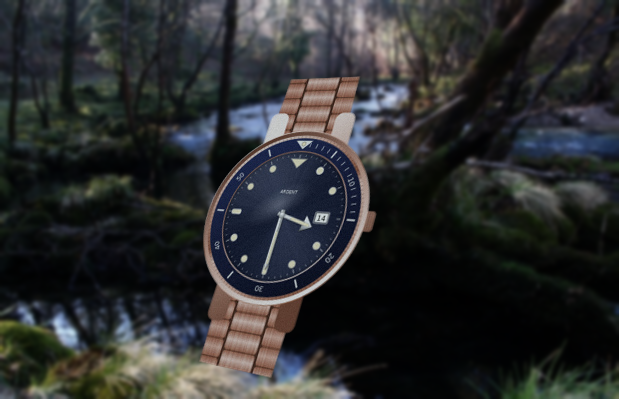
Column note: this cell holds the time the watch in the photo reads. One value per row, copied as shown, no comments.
3:30
